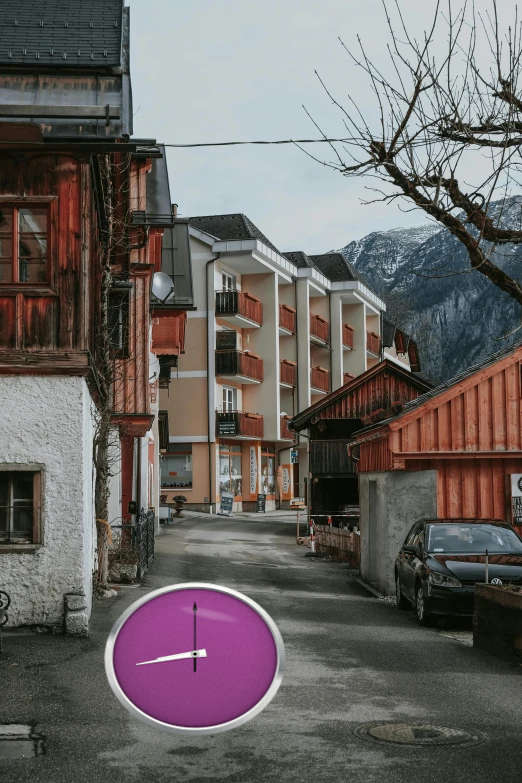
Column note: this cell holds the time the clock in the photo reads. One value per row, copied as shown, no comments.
8:43:00
